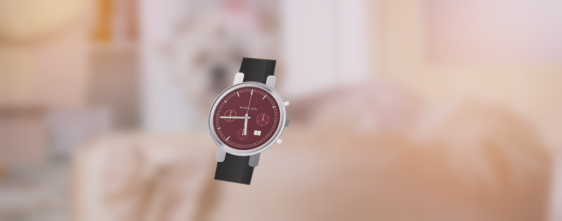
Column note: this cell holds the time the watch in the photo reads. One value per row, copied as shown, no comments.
5:44
